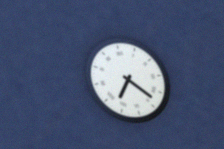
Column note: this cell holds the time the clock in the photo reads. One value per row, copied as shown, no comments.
7:23
